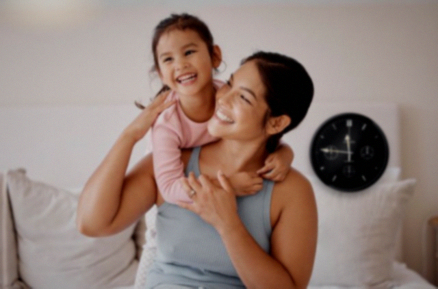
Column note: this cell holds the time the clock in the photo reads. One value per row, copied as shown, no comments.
11:46
